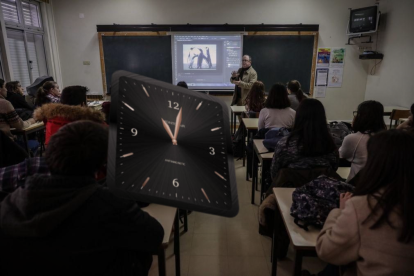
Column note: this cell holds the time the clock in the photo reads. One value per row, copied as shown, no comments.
11:02
